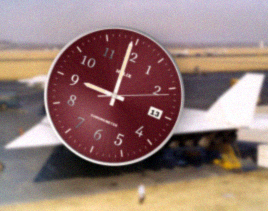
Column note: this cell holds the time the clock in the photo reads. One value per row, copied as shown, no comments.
8:59:11
